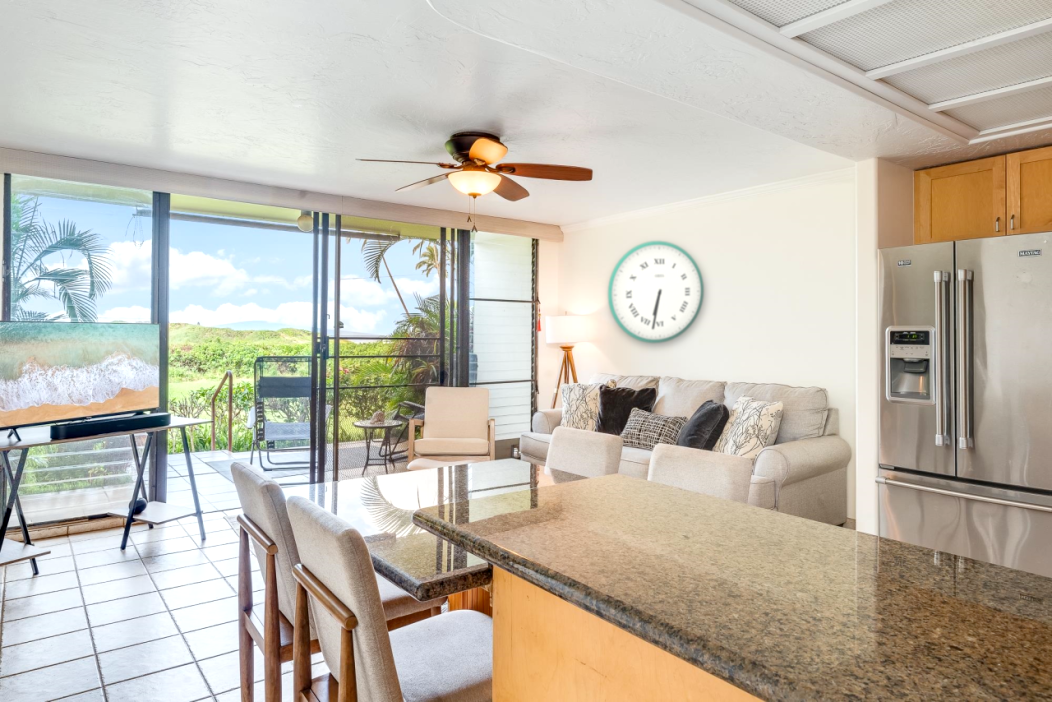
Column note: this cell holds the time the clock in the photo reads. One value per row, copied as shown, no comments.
6:32
